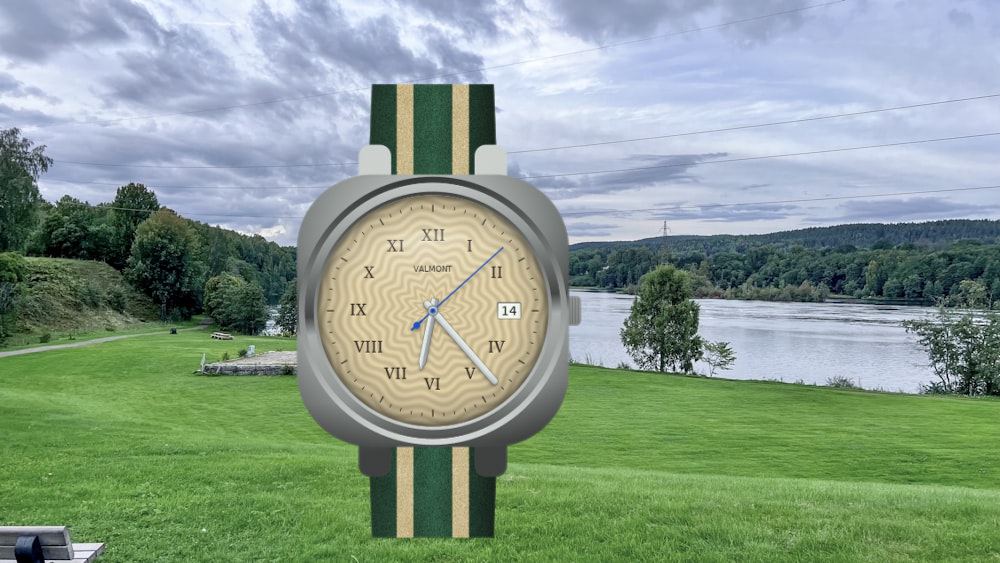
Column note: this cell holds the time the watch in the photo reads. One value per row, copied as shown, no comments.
6:23:08
